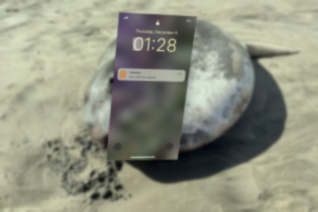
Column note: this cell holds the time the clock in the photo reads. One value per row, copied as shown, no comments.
1:28
